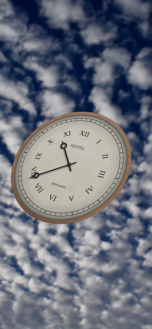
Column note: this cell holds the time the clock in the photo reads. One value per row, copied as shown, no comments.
10:39
